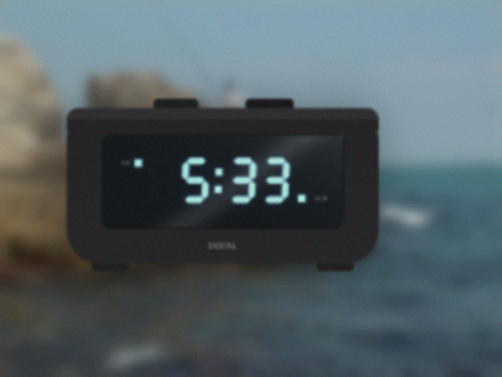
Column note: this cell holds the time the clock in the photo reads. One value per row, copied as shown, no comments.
5:33
